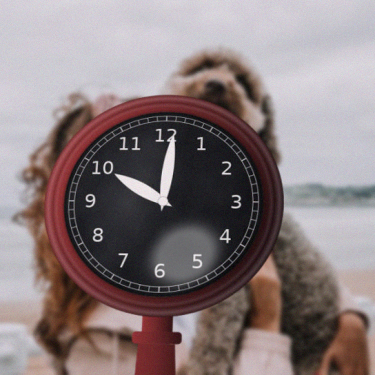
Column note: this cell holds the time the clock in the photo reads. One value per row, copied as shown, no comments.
10:01
